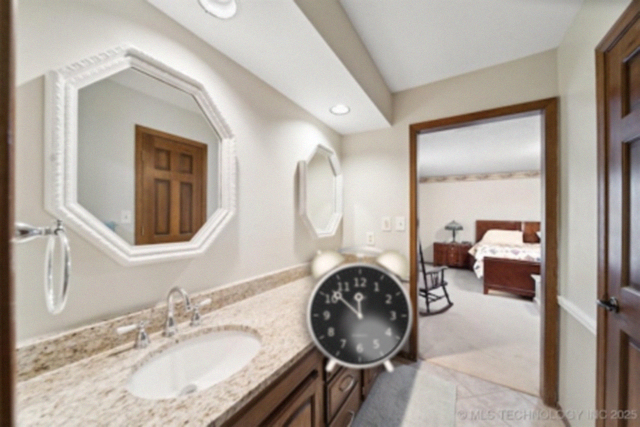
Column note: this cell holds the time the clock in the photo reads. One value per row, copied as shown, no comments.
11:52
